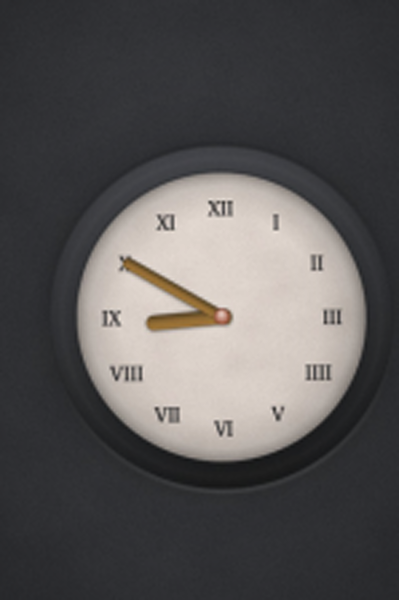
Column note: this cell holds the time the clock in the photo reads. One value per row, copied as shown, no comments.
8:50
